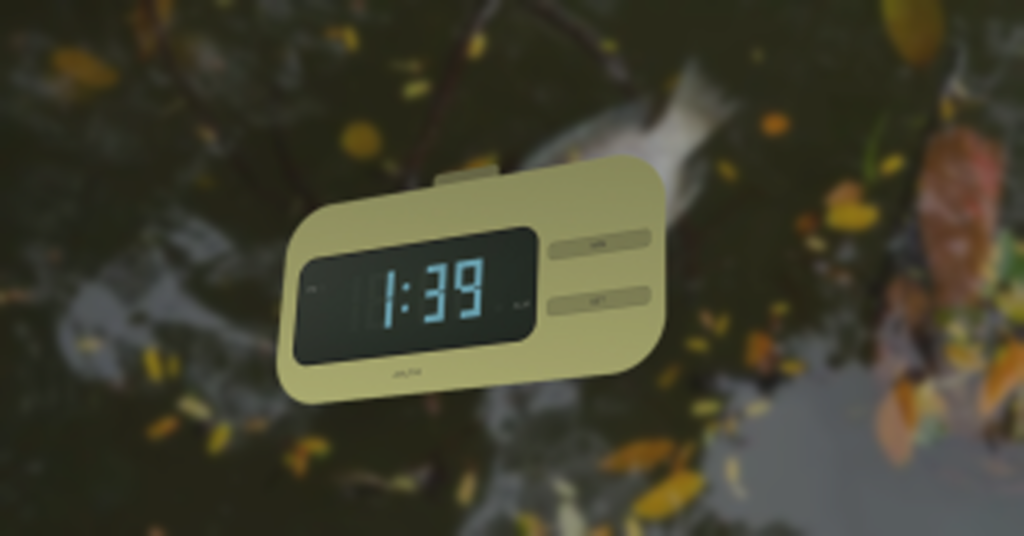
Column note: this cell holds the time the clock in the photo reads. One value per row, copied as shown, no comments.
1:39
